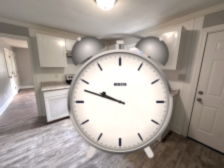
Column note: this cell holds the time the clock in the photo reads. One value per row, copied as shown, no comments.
9:48
